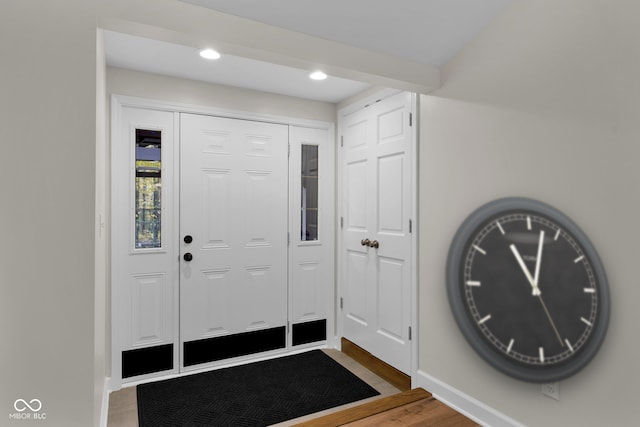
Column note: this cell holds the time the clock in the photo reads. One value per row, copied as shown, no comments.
11:02:26
